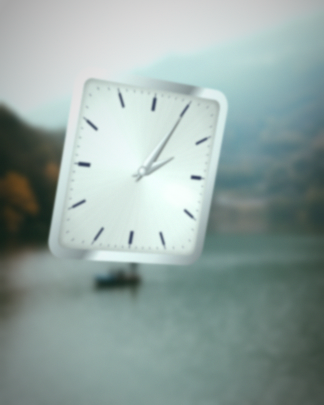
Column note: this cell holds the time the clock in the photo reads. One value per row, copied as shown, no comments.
2:05
